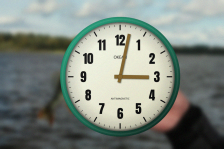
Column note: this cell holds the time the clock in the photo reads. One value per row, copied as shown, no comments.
3:02
